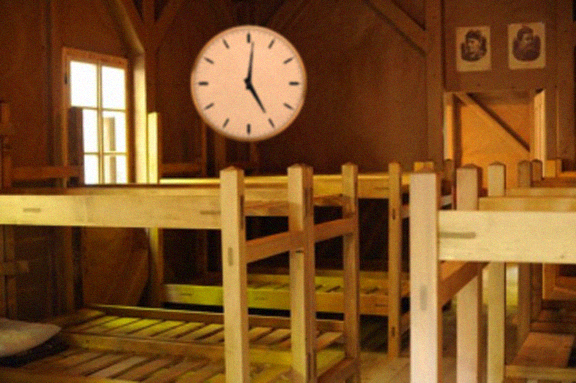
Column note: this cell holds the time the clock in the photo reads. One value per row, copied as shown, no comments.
5:01
